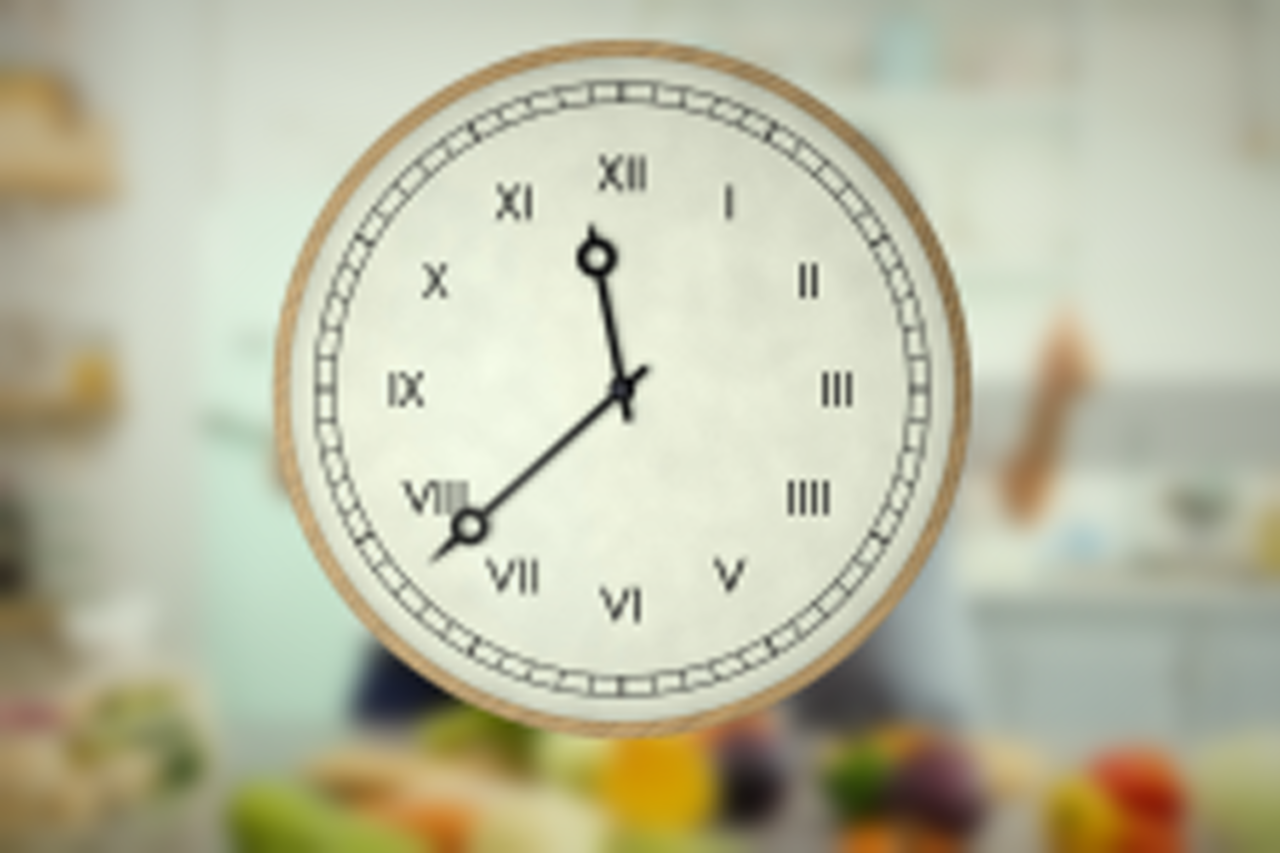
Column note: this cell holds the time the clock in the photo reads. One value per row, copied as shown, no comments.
11:38
